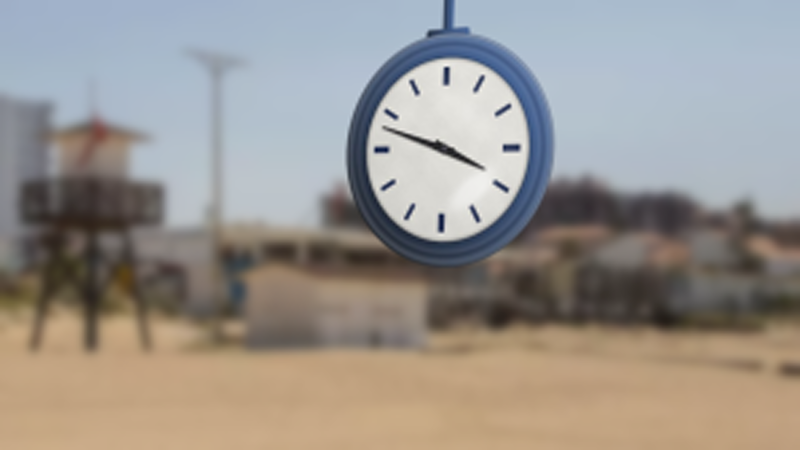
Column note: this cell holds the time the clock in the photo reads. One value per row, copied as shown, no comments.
3:48
